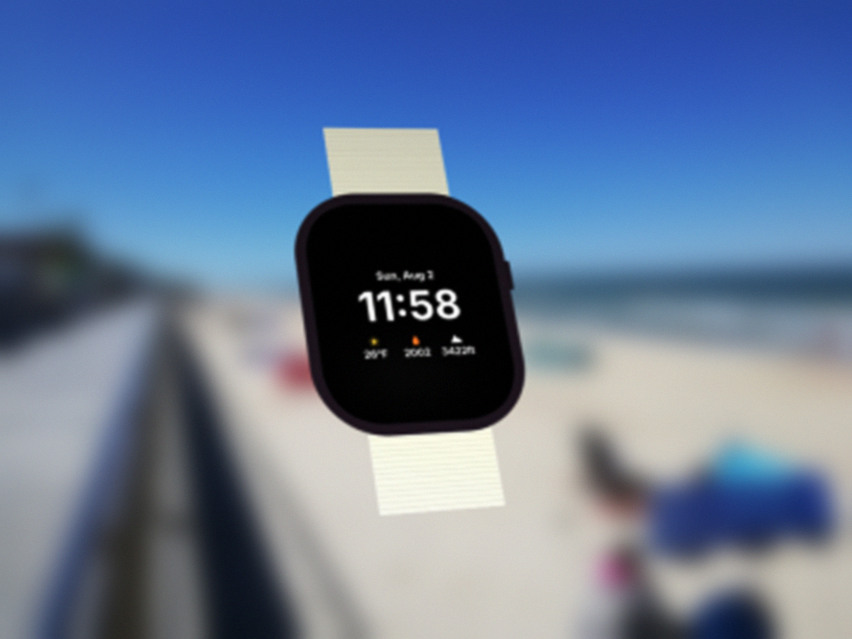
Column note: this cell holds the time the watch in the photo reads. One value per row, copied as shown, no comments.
11:58
